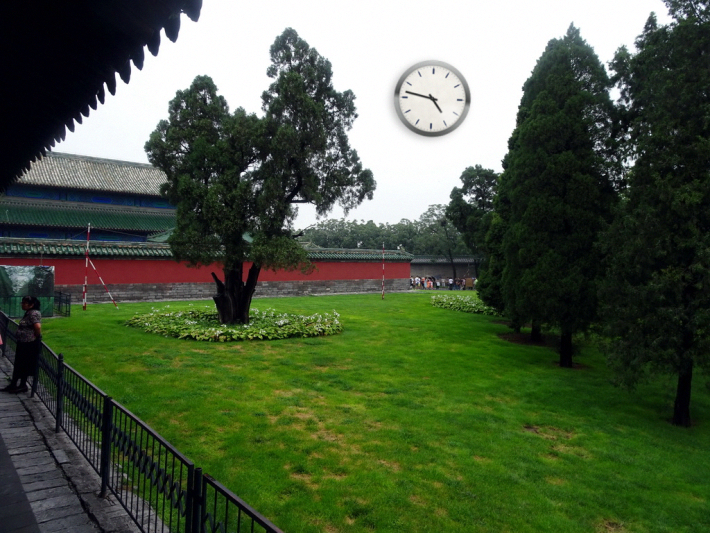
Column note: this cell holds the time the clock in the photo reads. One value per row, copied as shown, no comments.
4:47
